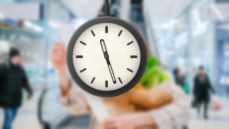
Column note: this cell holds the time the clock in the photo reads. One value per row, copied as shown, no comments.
11:27
